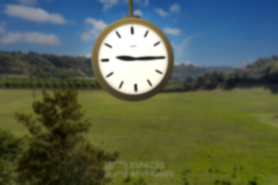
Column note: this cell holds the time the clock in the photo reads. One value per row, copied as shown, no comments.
9:15
